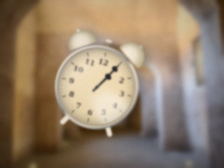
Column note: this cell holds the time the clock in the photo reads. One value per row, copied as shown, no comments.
1:05
